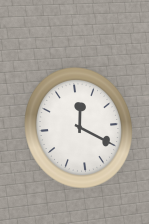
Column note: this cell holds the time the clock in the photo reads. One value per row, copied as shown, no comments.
12:20
